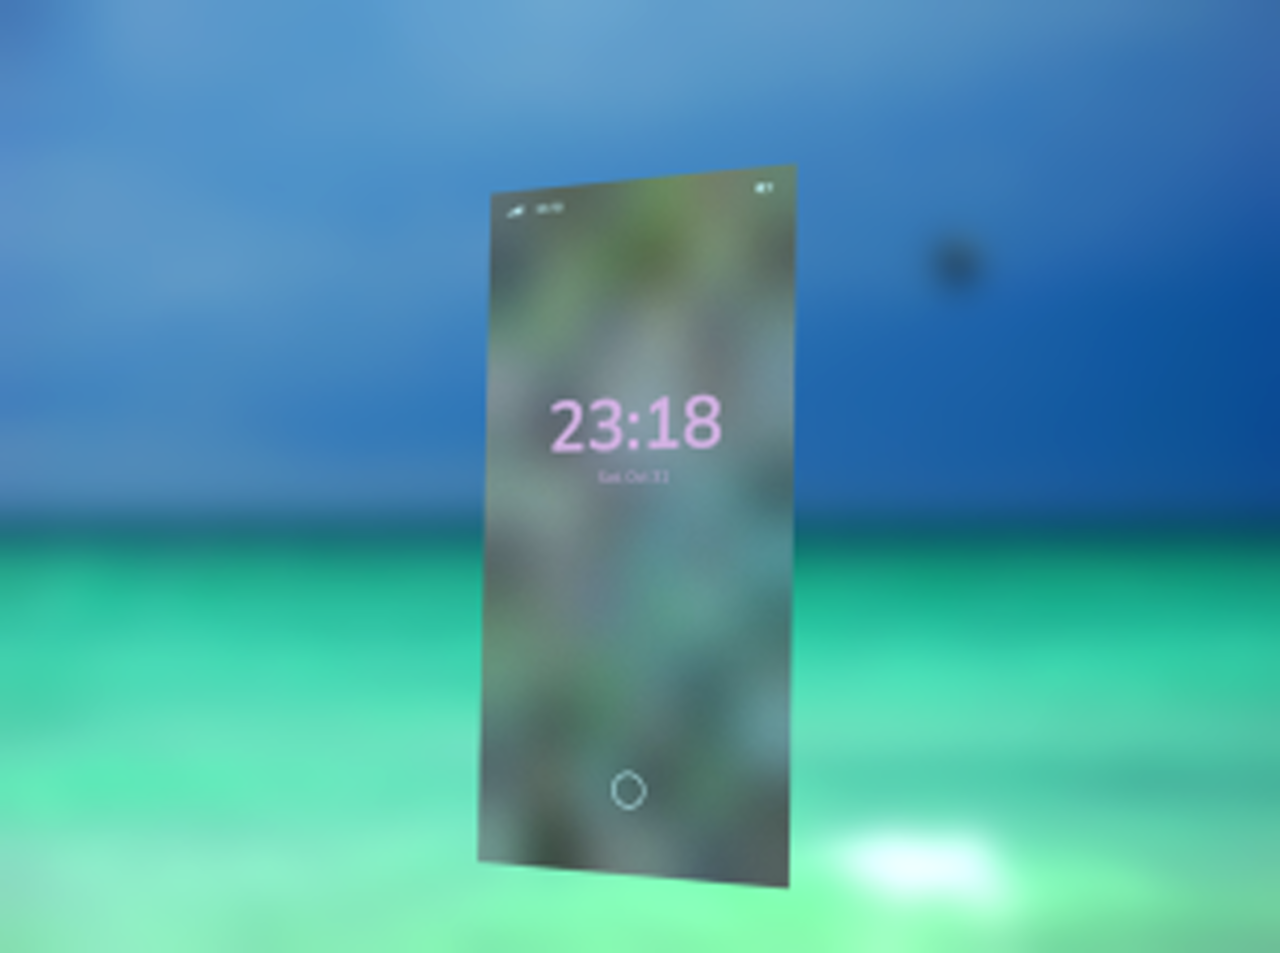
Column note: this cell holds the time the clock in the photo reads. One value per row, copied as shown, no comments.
23:18
